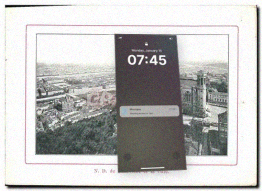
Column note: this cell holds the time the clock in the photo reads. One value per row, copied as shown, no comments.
7:45
